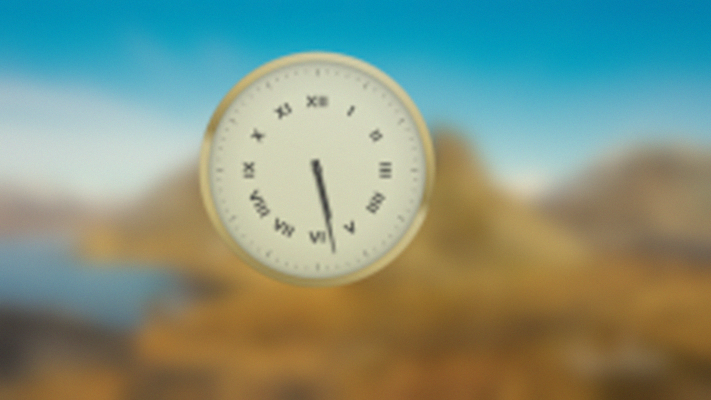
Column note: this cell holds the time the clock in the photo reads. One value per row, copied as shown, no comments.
5:28
